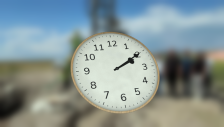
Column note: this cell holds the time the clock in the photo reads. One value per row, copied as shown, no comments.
2:10
